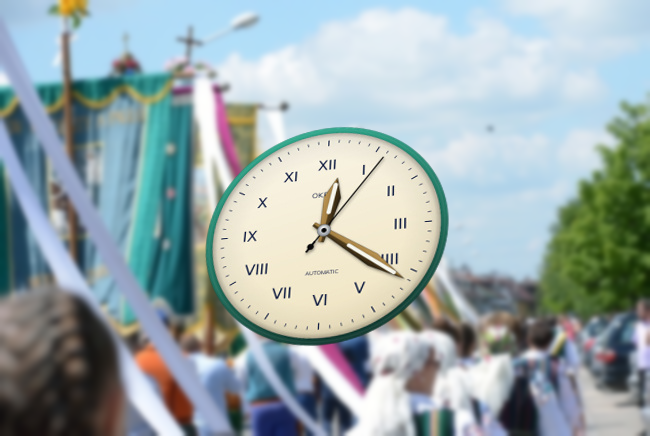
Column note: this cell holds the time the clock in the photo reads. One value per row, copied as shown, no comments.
12:21:06
